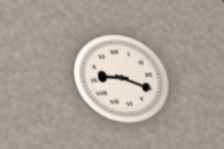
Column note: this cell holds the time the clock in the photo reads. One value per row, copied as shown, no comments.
9:20
